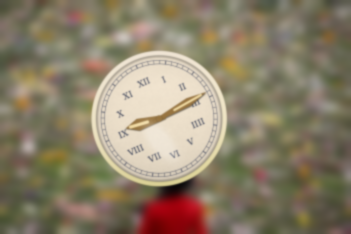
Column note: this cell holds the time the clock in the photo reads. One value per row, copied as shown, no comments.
9:14
